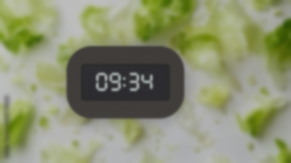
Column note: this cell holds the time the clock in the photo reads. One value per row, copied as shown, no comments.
9:34
